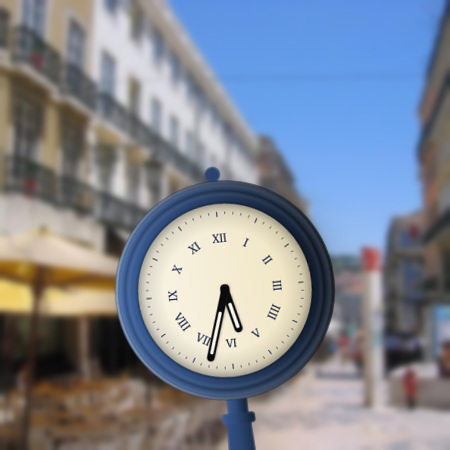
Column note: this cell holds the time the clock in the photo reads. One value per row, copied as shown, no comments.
5:33
